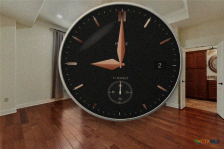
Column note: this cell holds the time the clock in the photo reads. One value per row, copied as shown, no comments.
9:00
